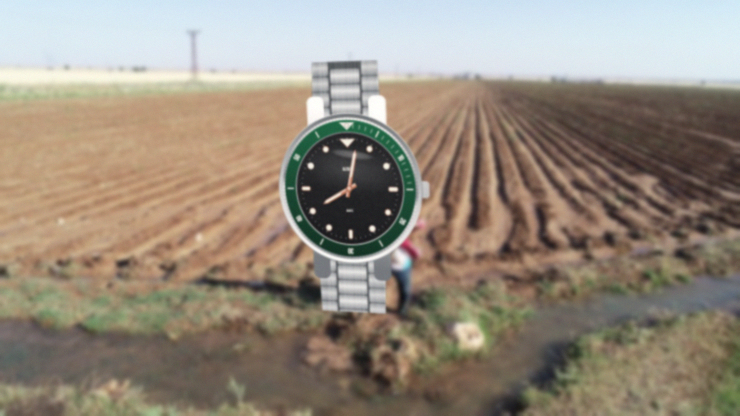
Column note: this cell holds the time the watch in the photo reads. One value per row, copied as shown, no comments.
8:02
